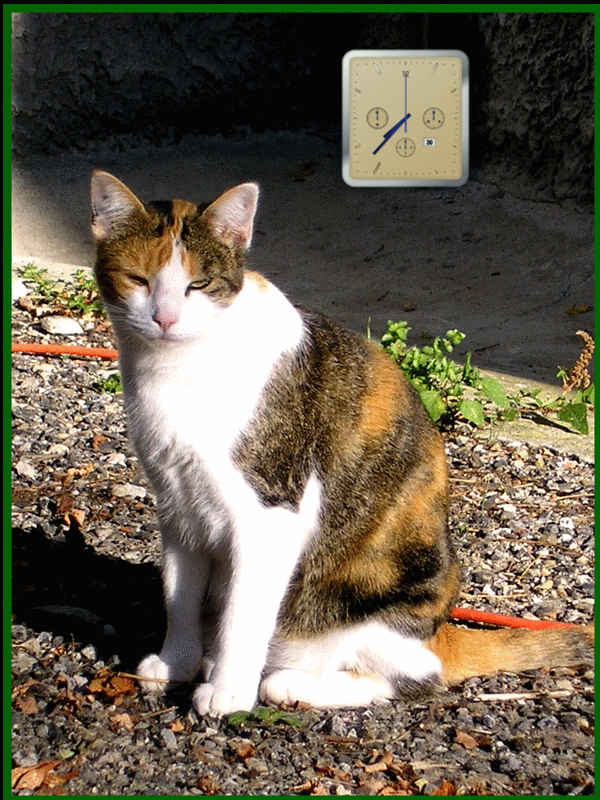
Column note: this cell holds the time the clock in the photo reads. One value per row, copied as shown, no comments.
7:37
